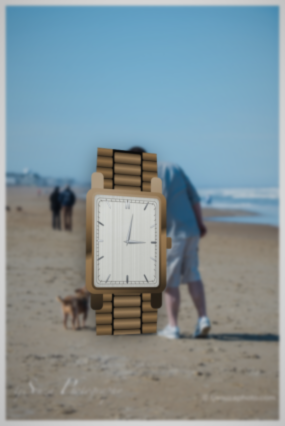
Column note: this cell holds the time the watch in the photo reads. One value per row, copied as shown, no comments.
3:02
